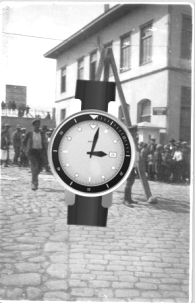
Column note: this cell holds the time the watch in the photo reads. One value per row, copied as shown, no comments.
3:02
